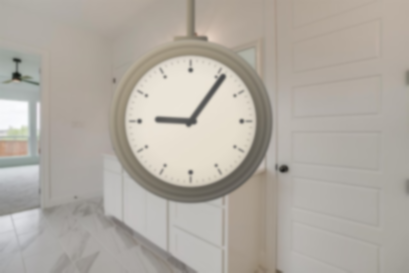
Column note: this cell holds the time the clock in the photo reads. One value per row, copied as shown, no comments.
9:06
